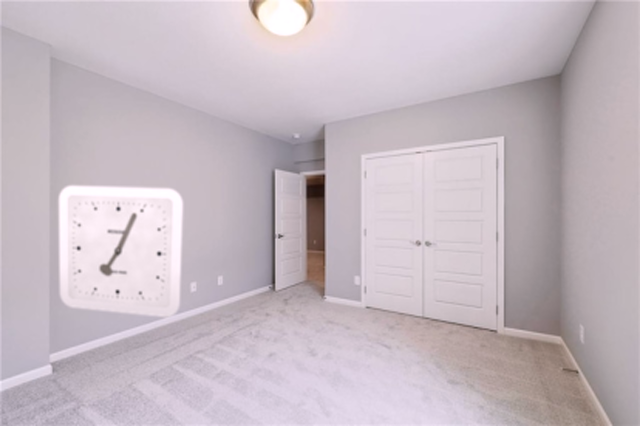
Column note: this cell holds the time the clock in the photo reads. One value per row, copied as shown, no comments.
7:04
